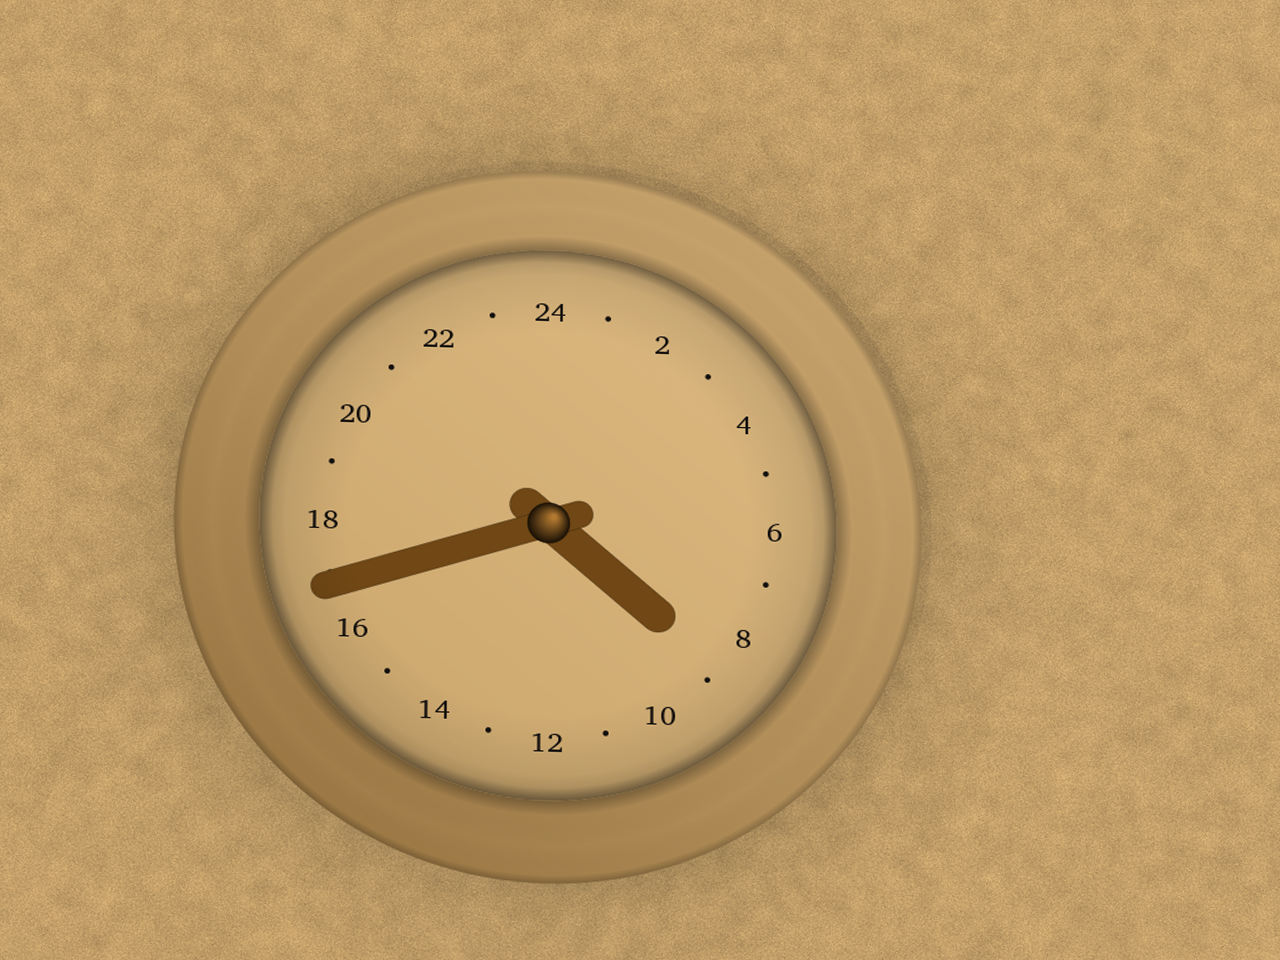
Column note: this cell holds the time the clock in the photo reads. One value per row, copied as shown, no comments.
8:42
